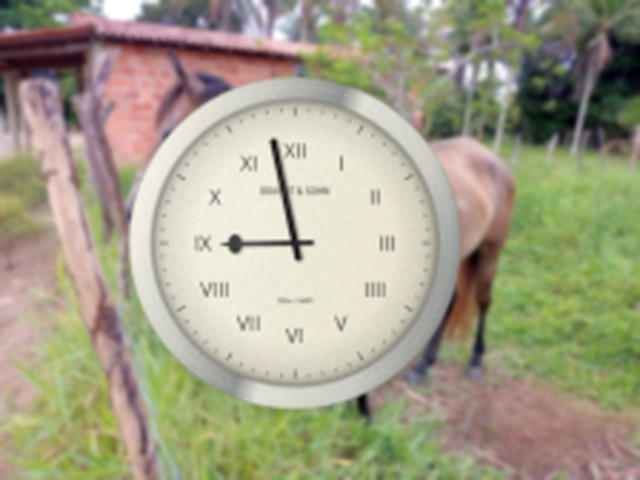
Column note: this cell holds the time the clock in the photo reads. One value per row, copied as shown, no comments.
8:58
